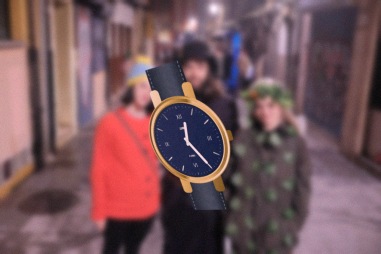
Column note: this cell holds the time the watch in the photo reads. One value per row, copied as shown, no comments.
12:25
